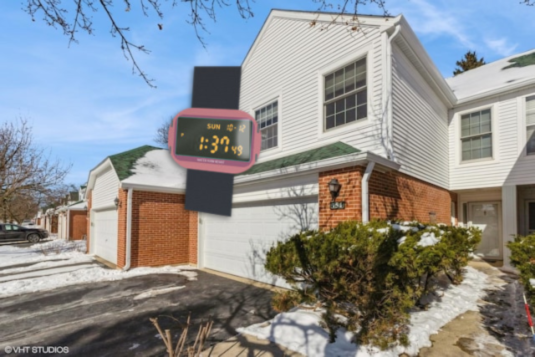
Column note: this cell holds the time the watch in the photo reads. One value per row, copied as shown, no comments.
1:37:49
